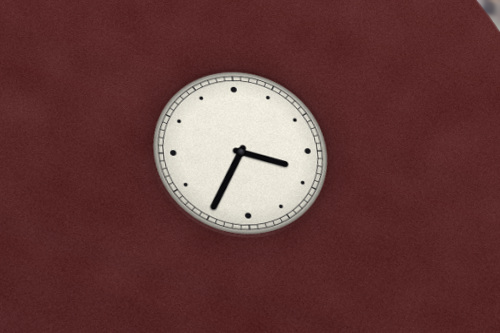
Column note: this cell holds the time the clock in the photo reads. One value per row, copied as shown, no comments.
3:35
